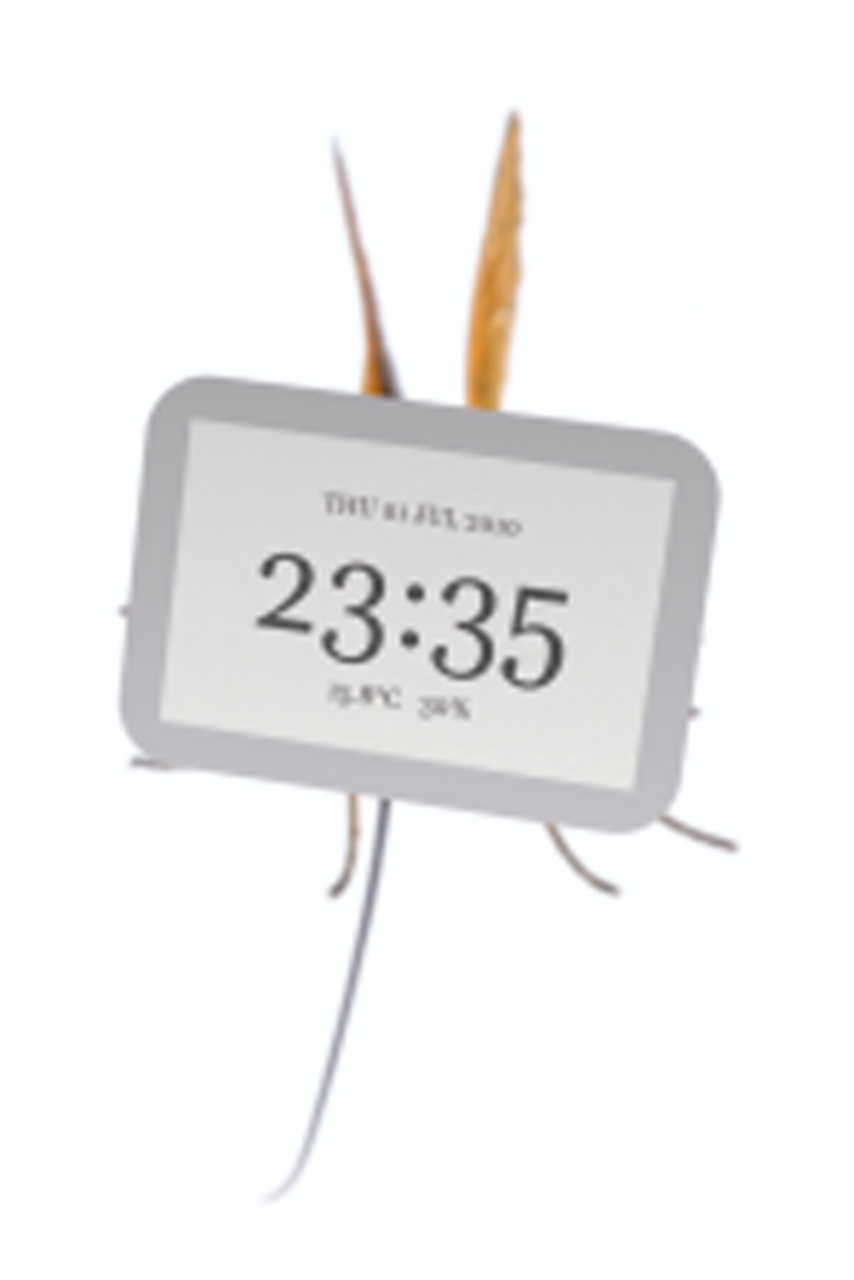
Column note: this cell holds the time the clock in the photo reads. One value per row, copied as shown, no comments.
23:35
